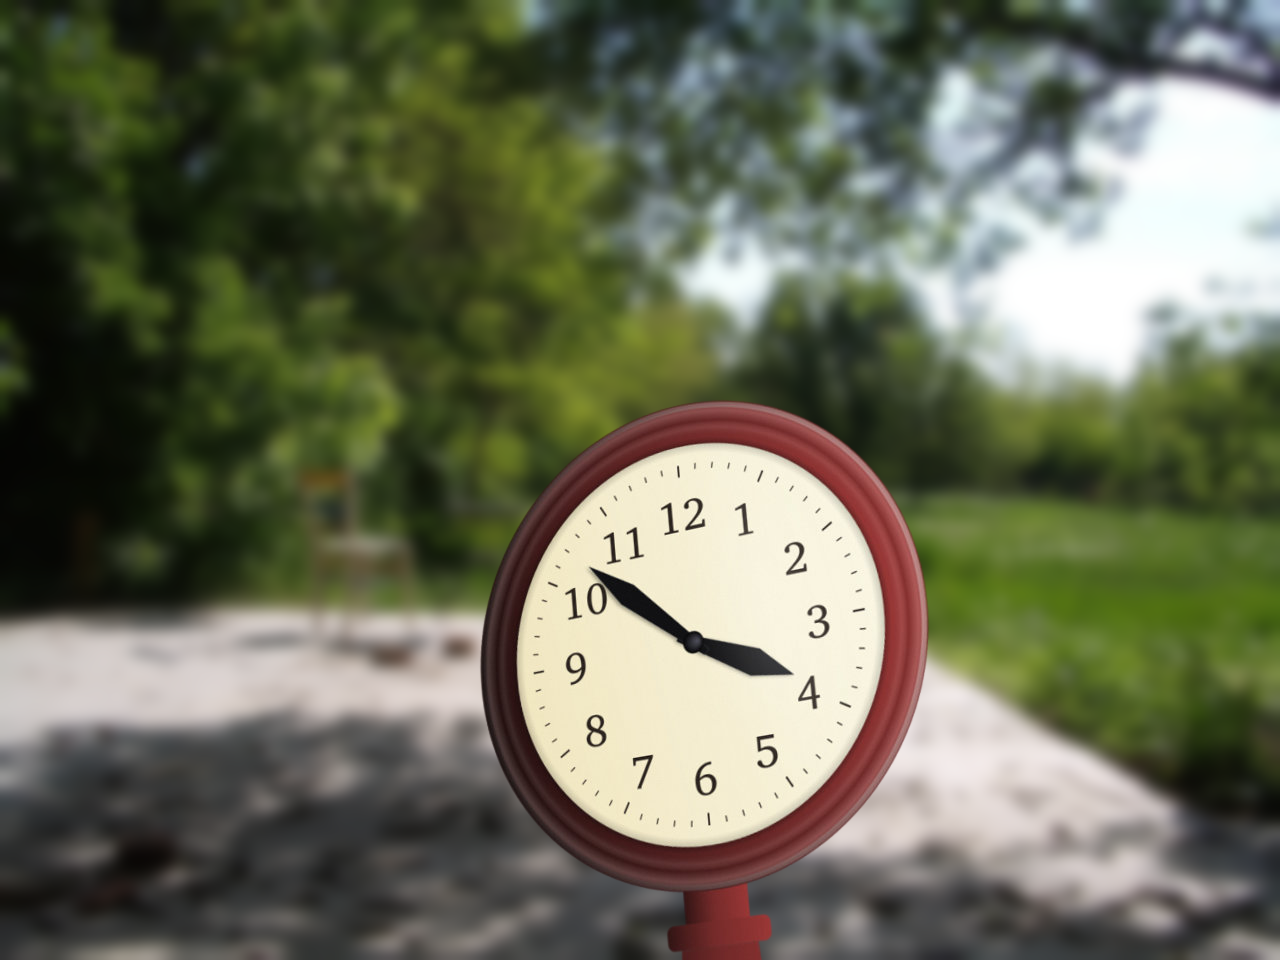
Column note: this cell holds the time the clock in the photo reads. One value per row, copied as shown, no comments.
3:52
